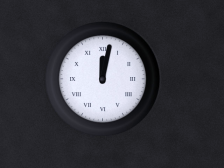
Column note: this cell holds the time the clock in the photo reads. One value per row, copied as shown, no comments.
12:02
